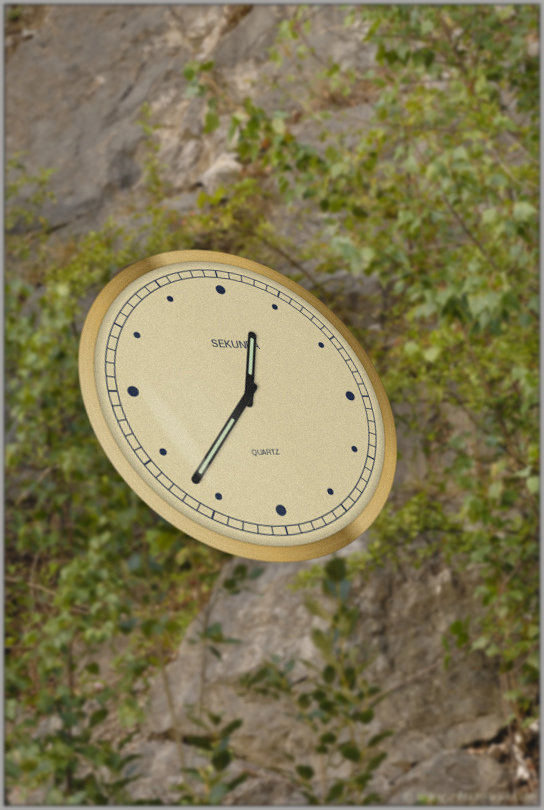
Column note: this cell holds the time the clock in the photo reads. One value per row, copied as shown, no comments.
12:37
